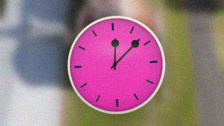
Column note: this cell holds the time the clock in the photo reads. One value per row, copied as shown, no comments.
12:08
